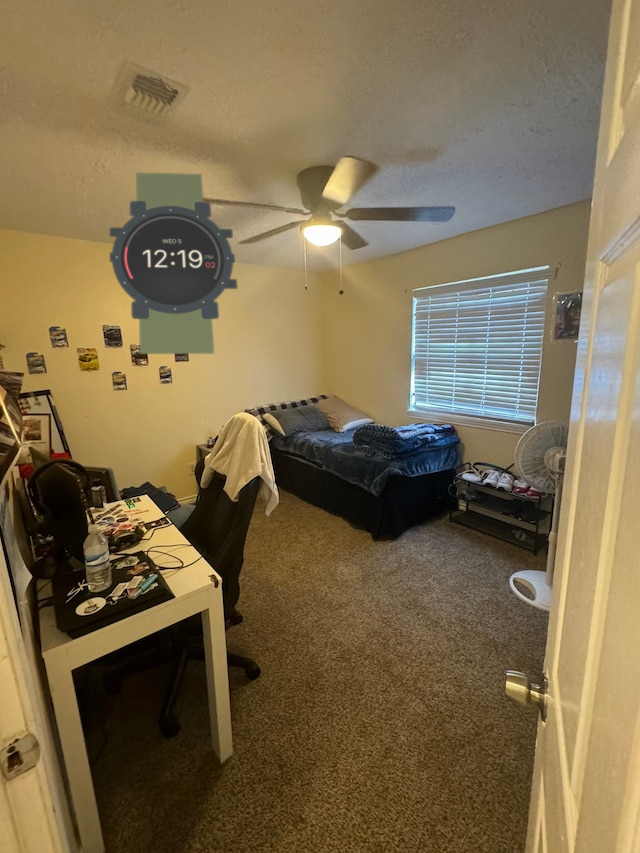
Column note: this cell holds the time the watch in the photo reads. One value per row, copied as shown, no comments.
12:19
